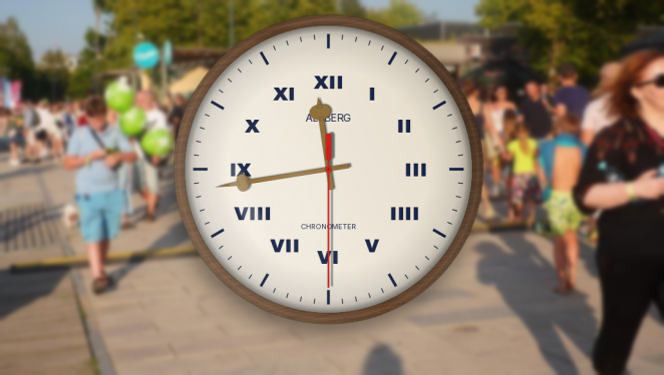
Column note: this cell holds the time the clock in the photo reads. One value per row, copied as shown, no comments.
11:43:30
